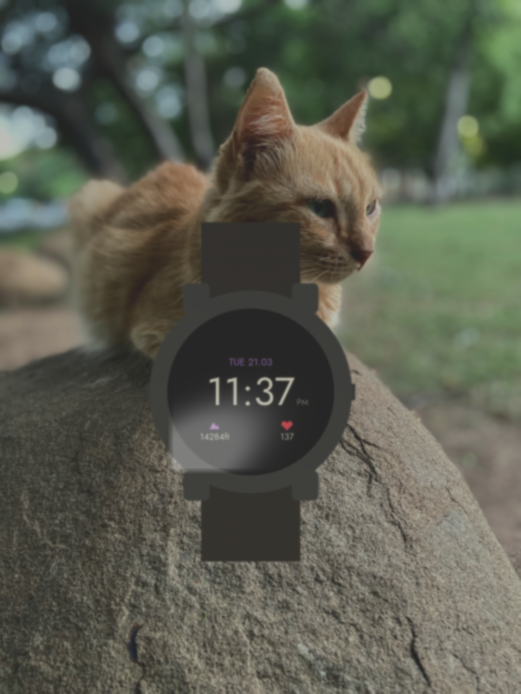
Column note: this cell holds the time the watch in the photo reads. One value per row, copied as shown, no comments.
11:37
